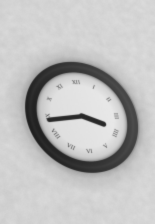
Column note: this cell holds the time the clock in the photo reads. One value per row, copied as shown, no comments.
3:44
